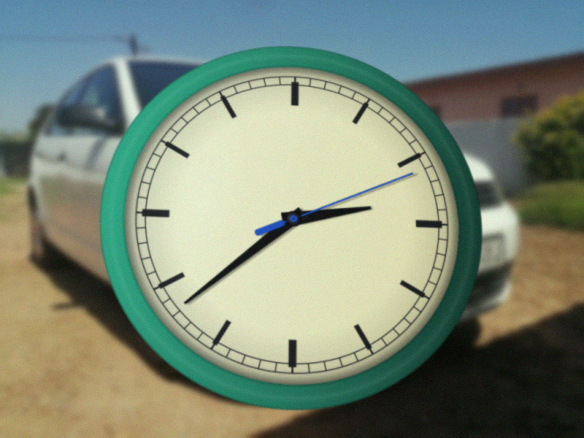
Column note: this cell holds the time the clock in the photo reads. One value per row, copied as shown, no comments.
2:38:11
